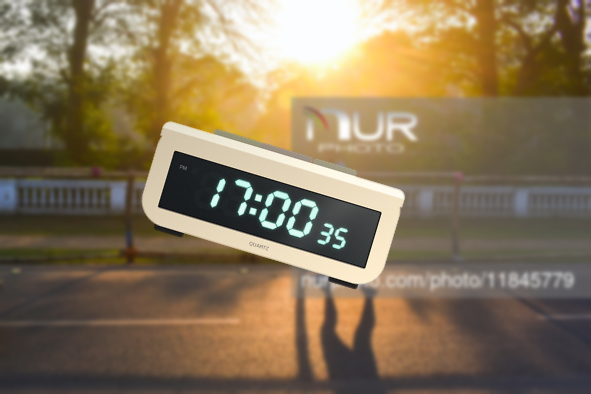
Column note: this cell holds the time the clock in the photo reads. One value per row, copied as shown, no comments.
17:00:35
